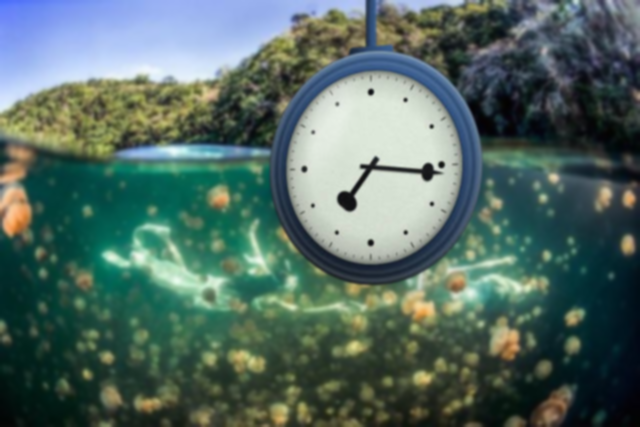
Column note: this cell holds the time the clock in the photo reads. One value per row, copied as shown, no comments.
7:16
